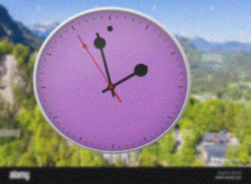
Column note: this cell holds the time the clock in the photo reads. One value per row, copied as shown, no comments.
1:57:55
